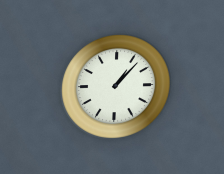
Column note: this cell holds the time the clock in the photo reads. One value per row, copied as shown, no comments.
1:07
